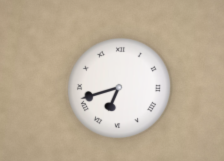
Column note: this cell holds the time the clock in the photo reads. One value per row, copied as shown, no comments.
6:42
